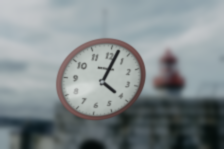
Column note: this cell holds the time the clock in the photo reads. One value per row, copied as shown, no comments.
4:02
